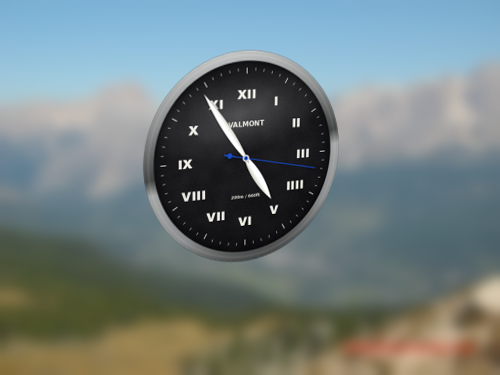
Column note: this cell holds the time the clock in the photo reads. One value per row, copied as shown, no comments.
4:54:17
